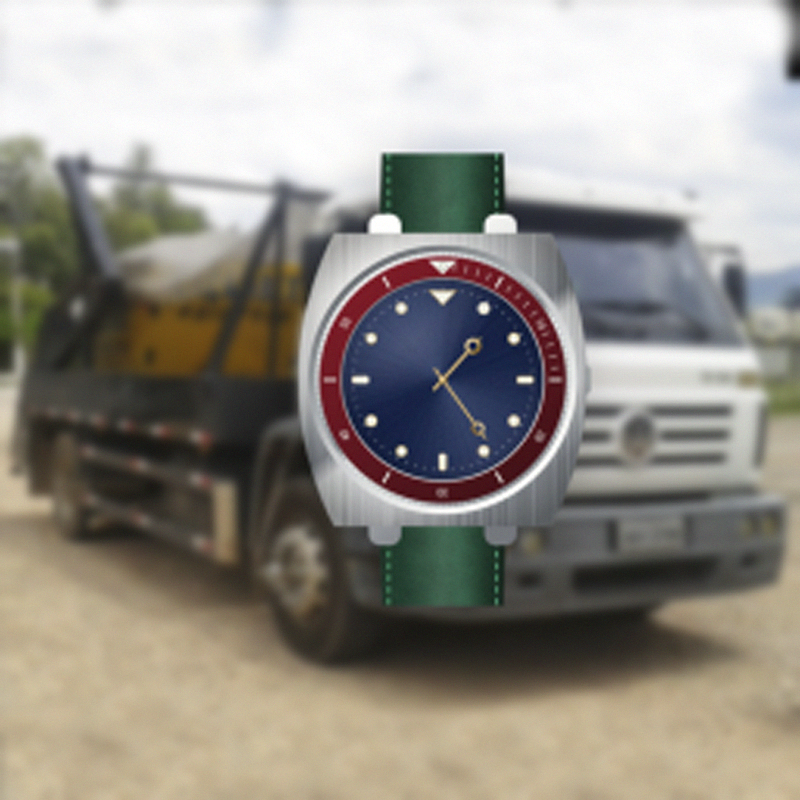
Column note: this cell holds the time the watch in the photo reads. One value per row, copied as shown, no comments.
1:24
